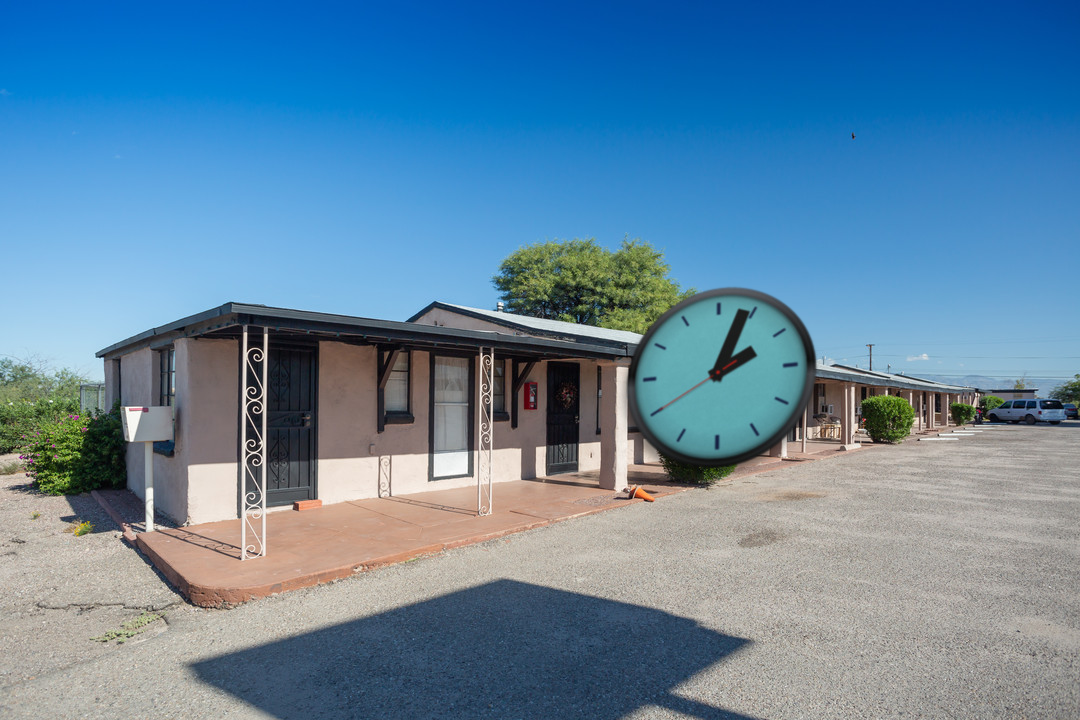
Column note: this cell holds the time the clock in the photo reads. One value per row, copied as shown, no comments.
2:03:40
